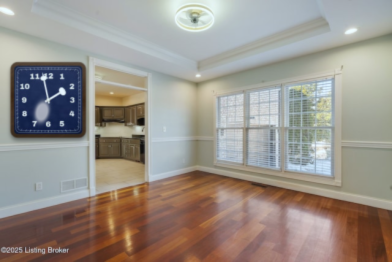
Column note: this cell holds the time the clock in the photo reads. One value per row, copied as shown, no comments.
1:58
